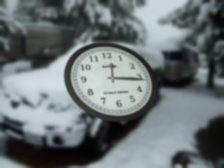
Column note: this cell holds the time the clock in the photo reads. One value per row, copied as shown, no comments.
12:16
